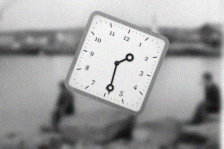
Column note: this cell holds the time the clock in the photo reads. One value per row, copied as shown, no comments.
1:29
